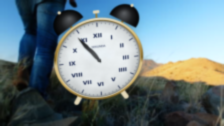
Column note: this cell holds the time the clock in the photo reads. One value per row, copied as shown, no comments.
10:54
